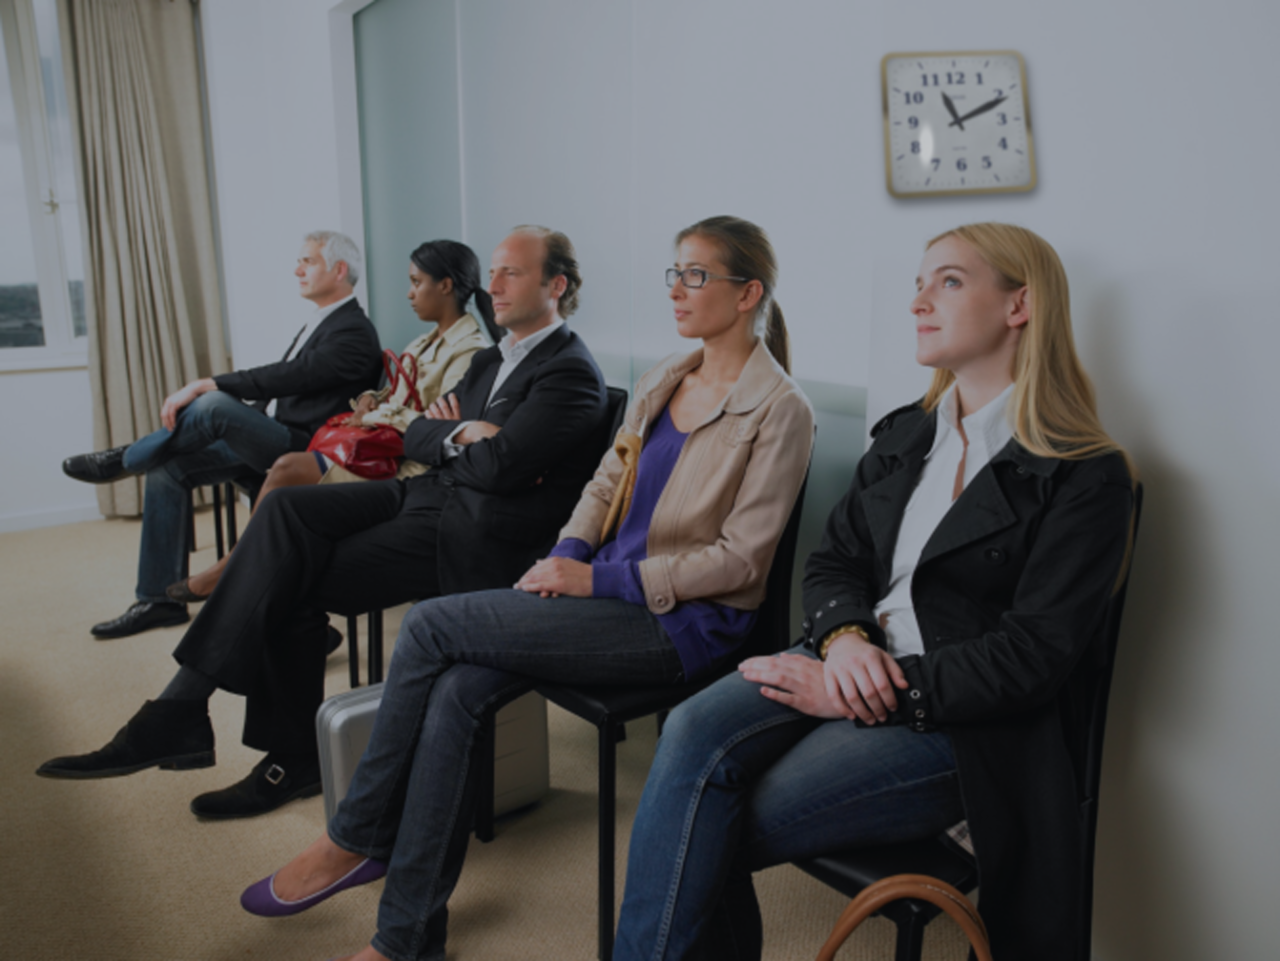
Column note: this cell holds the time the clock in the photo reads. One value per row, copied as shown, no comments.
11:11
